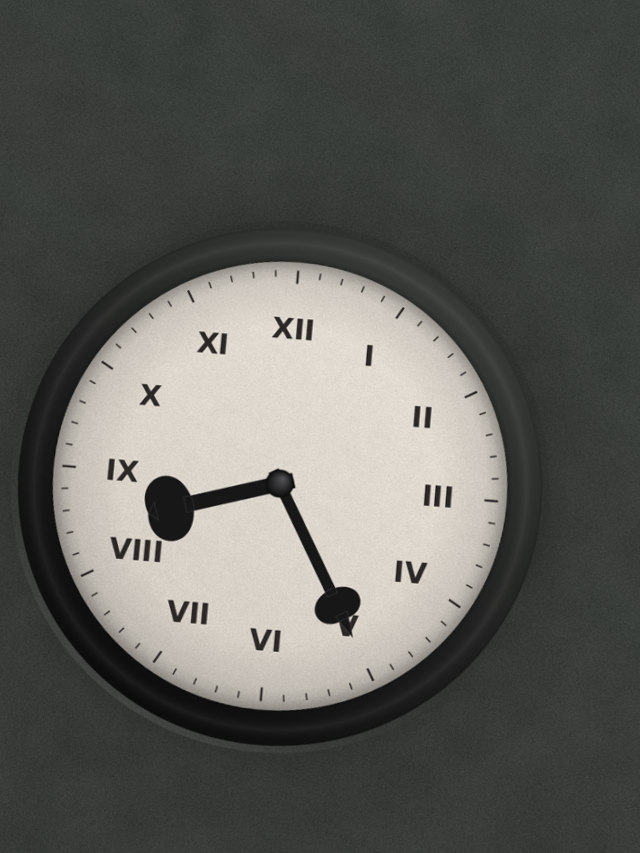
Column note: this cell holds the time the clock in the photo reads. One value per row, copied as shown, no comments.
8:25
